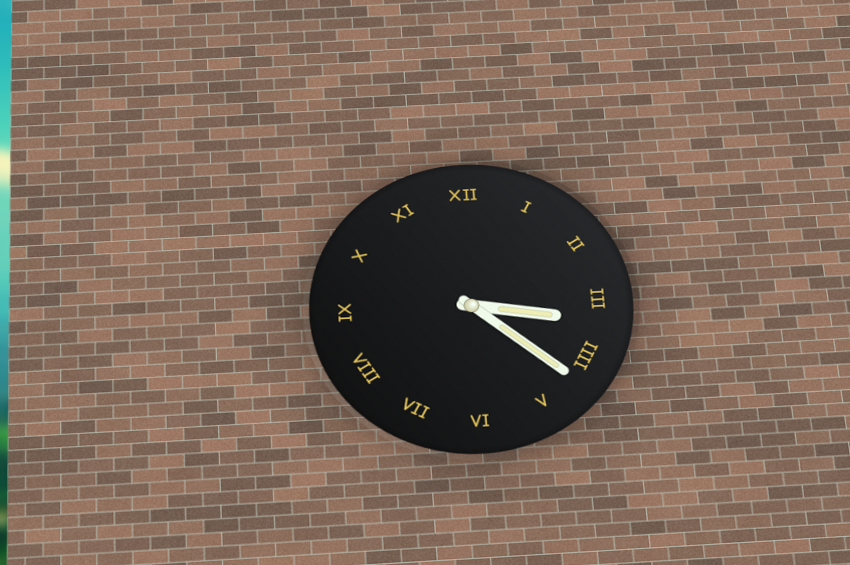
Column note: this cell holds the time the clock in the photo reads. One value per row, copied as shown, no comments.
3:22
